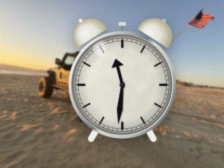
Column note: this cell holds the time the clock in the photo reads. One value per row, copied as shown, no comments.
11:31
